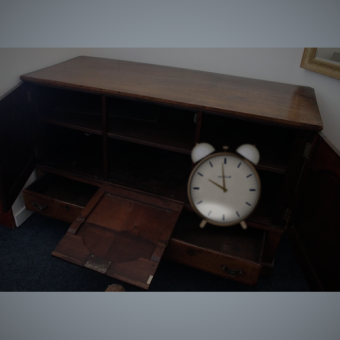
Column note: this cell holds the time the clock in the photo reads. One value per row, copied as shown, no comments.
9:59
